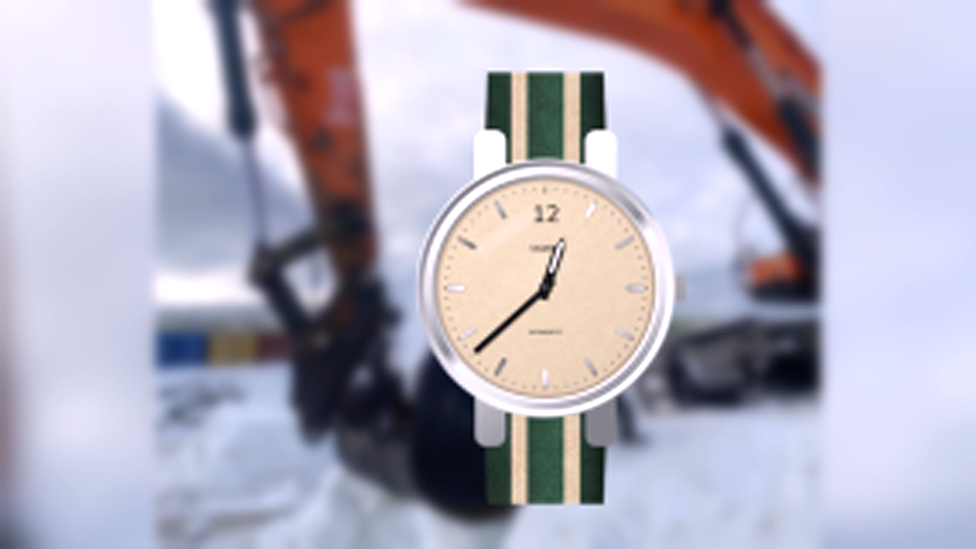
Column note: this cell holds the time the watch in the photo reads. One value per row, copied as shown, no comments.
12:38
